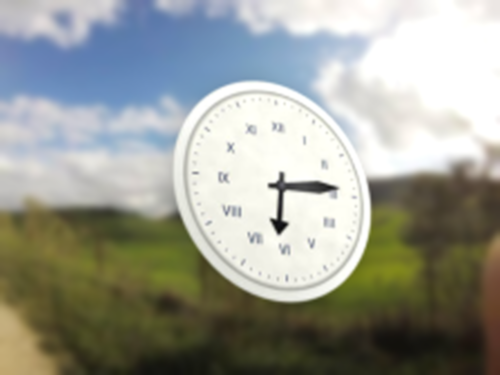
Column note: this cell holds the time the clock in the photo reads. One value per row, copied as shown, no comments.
6:14
